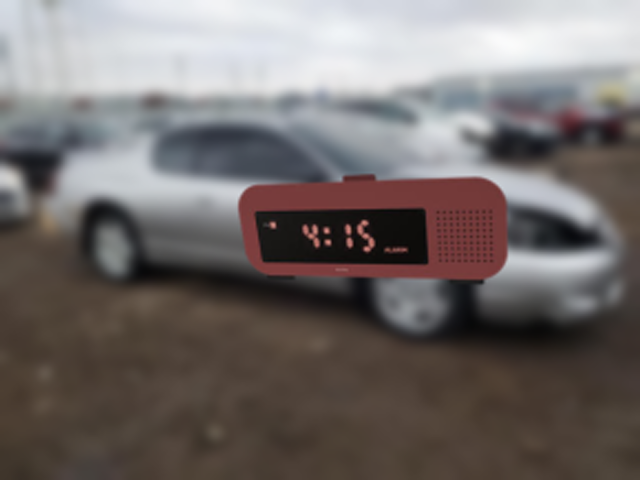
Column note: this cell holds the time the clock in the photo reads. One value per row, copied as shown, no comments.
4:15
